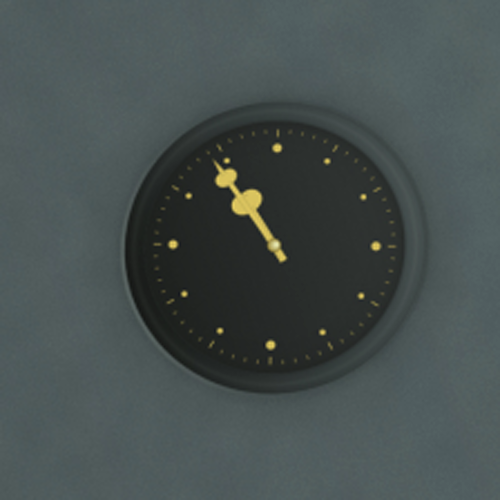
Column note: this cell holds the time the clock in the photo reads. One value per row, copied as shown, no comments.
10:54
